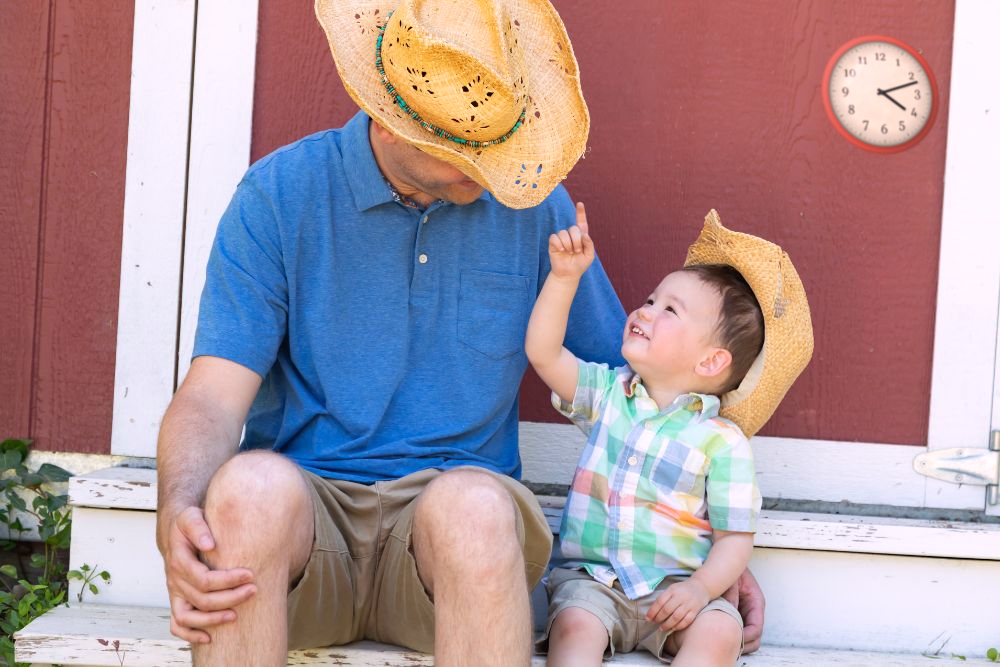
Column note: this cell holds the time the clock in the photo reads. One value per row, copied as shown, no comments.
4:12
